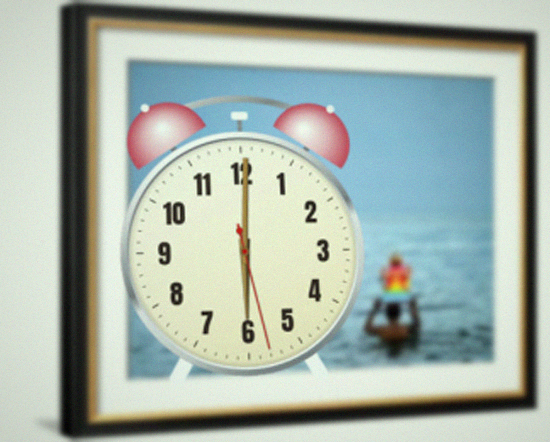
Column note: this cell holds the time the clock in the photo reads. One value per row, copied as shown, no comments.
6:00:28
